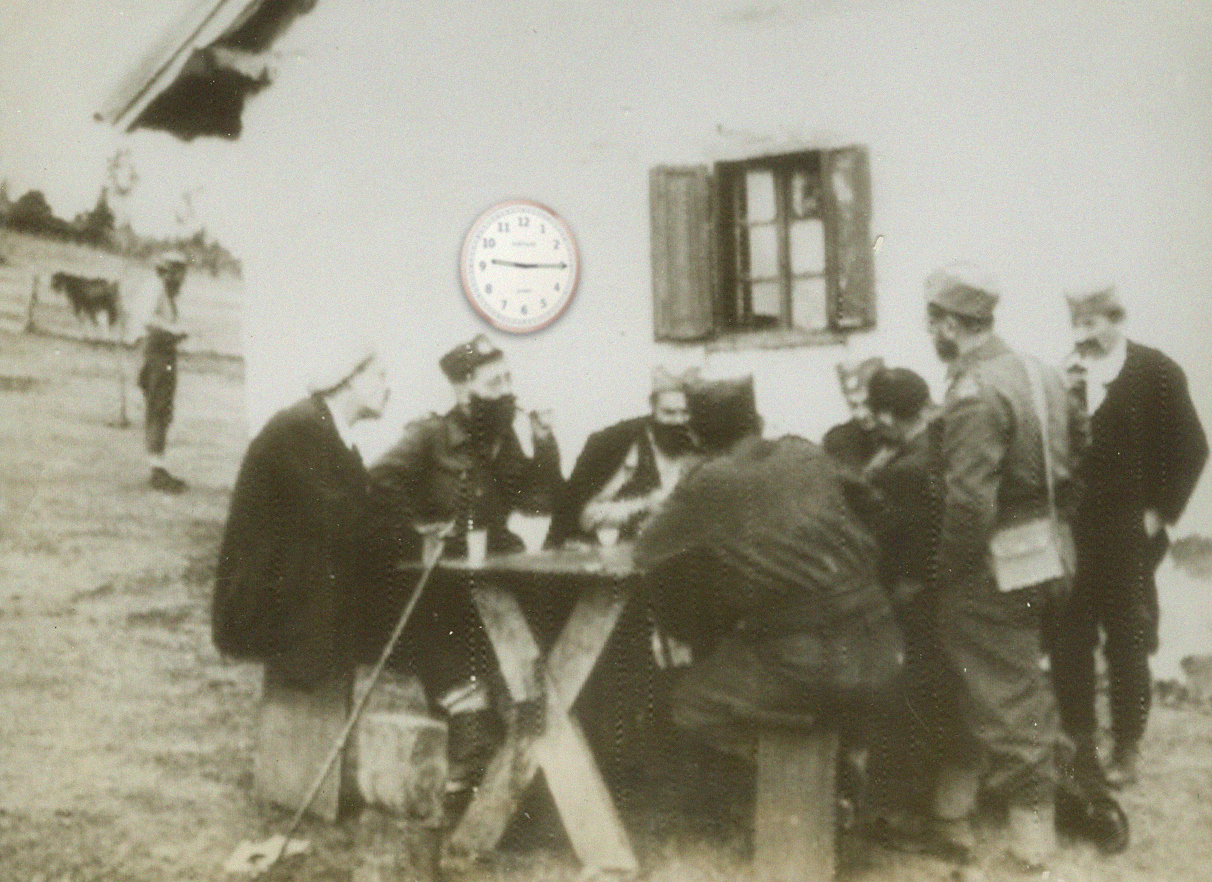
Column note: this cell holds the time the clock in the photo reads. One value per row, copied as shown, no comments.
9:15
